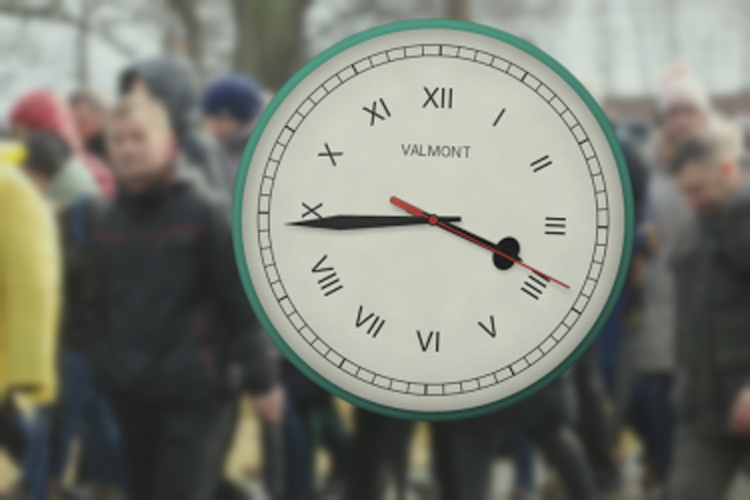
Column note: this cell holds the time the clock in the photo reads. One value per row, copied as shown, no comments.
3:44:19
